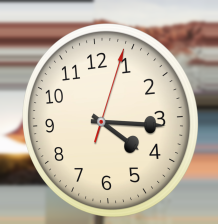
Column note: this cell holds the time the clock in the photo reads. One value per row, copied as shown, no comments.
4:16:04
